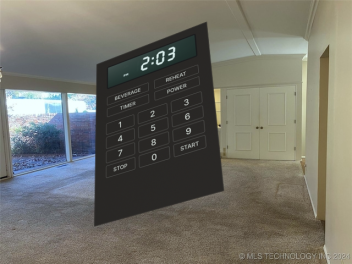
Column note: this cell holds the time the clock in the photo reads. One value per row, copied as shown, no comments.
2:03
